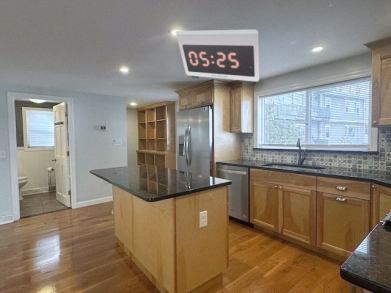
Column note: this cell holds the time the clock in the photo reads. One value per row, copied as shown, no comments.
5:25
